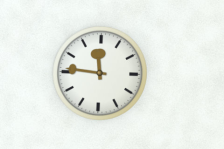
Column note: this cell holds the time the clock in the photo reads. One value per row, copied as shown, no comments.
11:46
